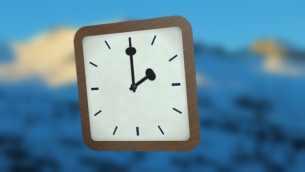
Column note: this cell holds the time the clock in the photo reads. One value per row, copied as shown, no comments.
2:00
